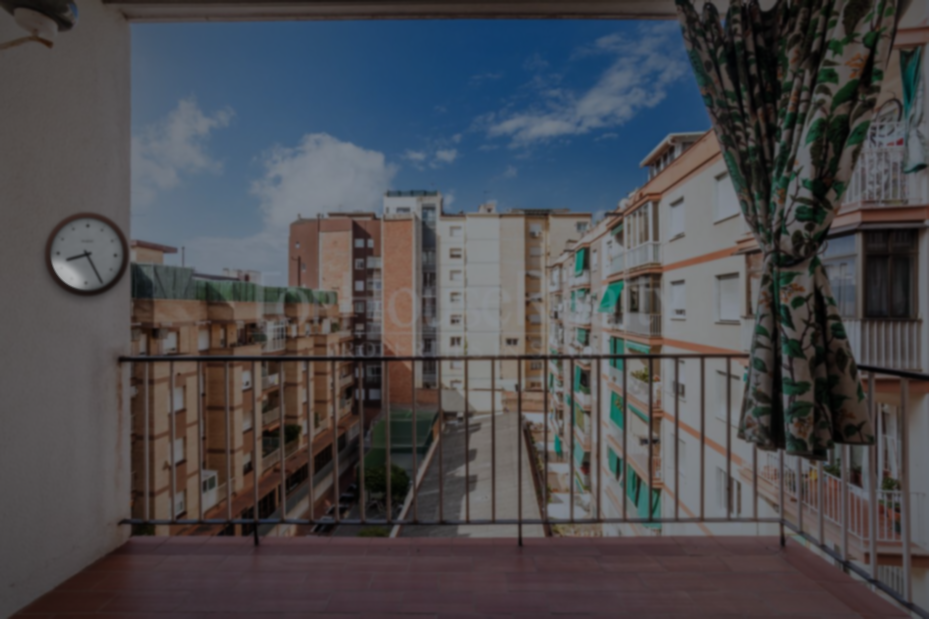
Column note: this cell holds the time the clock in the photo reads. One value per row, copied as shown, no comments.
8:25
